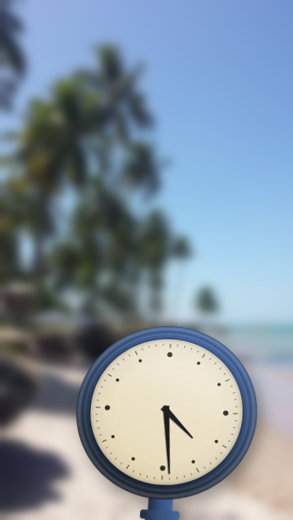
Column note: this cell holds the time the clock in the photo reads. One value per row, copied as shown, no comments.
4:29
